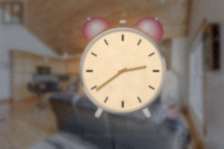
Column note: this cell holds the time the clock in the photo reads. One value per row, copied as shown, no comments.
2:39
